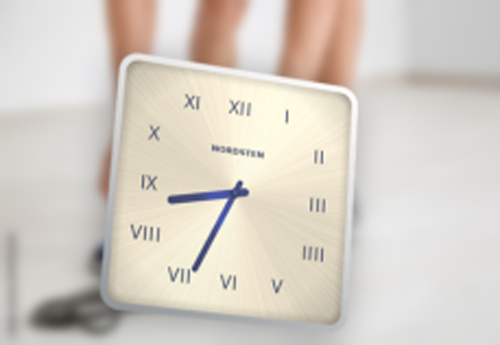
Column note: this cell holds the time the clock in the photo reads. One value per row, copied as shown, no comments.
8:34
